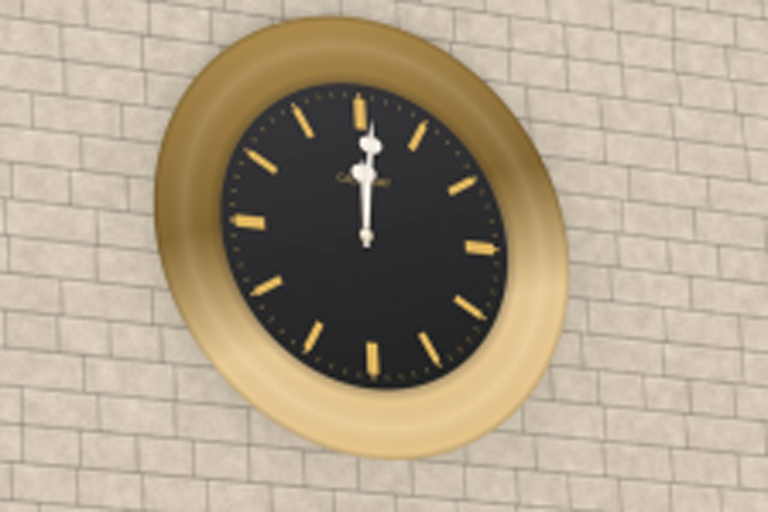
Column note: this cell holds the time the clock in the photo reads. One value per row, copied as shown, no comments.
12:01
